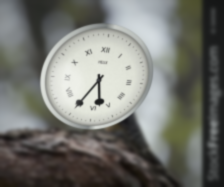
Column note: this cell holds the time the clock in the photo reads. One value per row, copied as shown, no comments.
5:35
